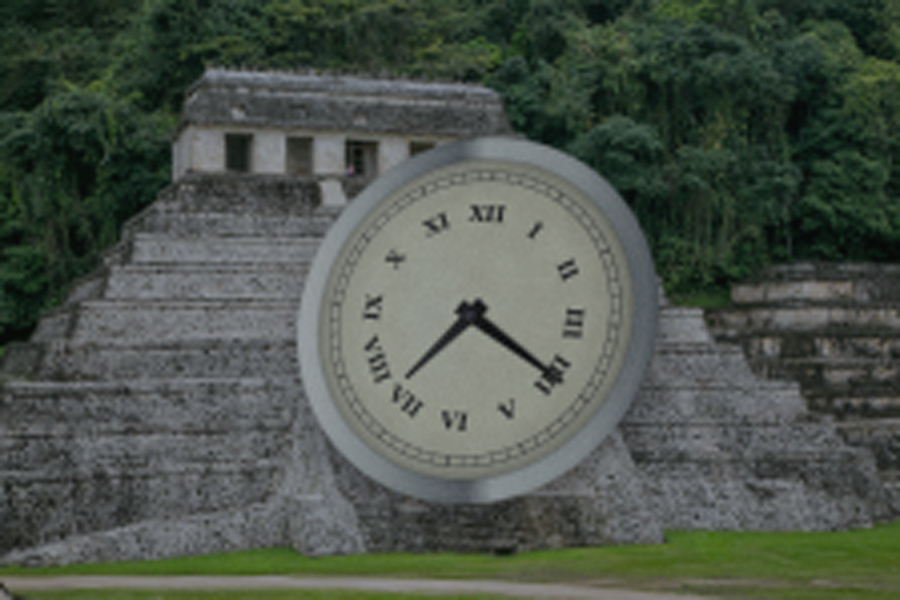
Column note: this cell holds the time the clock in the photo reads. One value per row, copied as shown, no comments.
7:20
